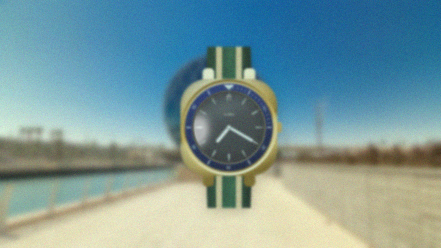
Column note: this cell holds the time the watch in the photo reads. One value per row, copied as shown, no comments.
7:20
